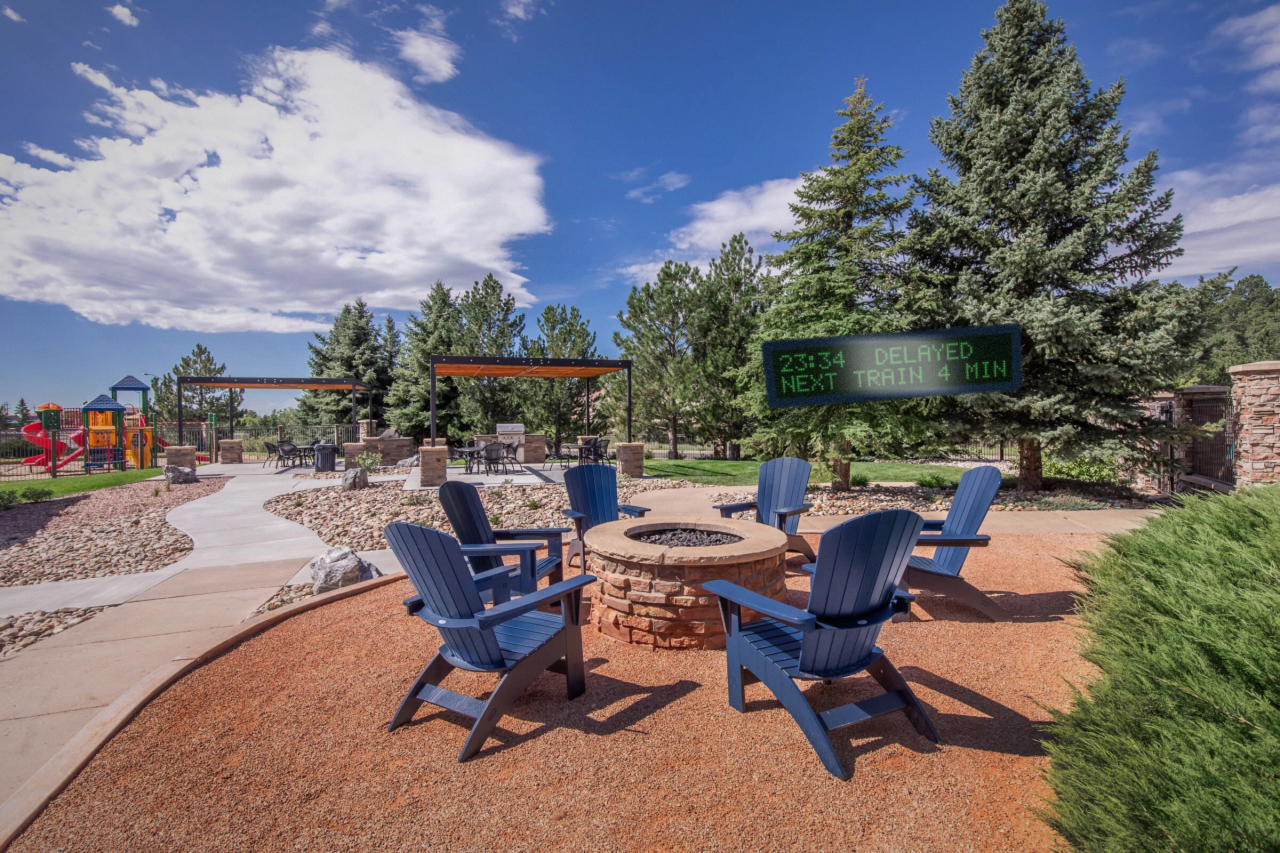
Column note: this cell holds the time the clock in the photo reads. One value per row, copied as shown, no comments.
23:34
